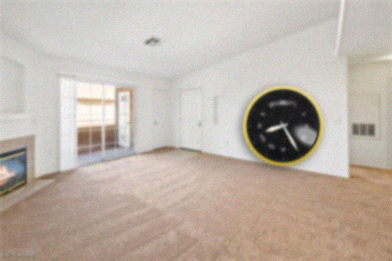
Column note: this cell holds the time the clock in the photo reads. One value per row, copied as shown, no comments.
8:25
